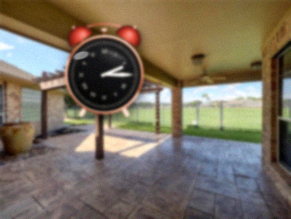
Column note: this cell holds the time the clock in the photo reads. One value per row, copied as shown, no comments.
2:15
